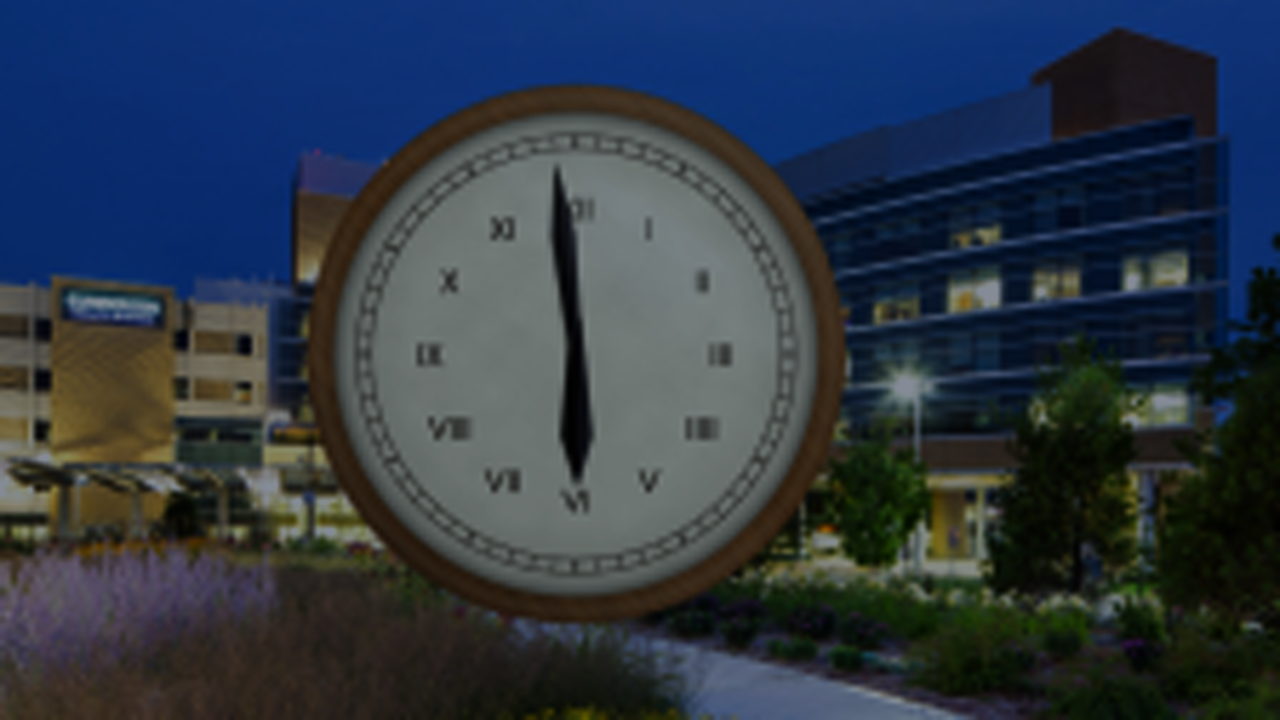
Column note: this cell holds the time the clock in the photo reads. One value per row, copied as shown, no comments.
5:59
